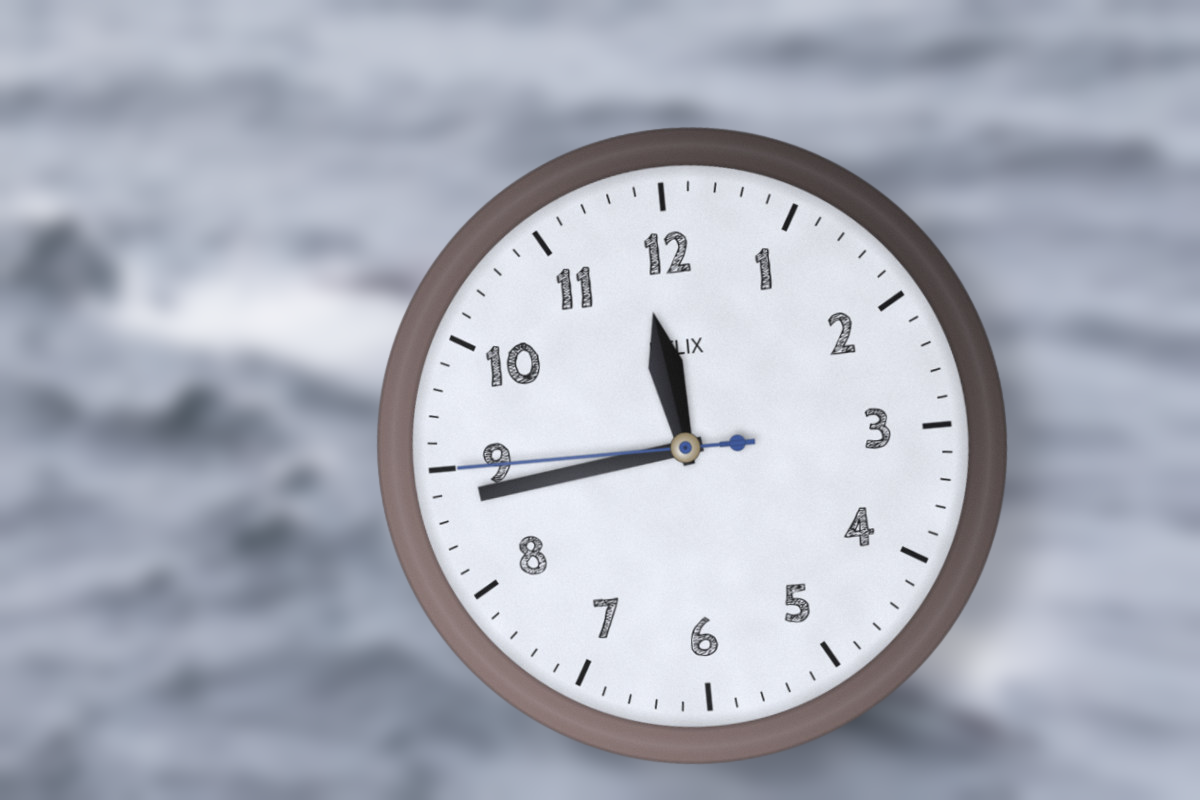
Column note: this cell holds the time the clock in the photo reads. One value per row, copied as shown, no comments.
11:43:45
